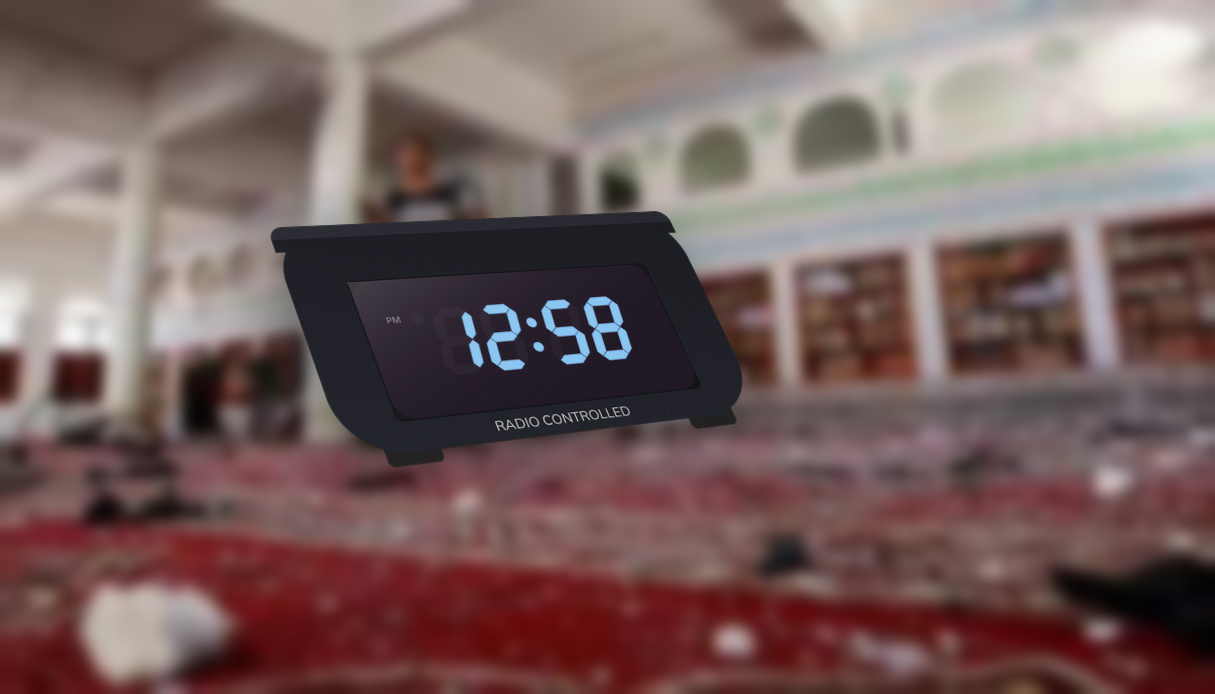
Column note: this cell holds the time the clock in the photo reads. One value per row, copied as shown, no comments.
12:58
